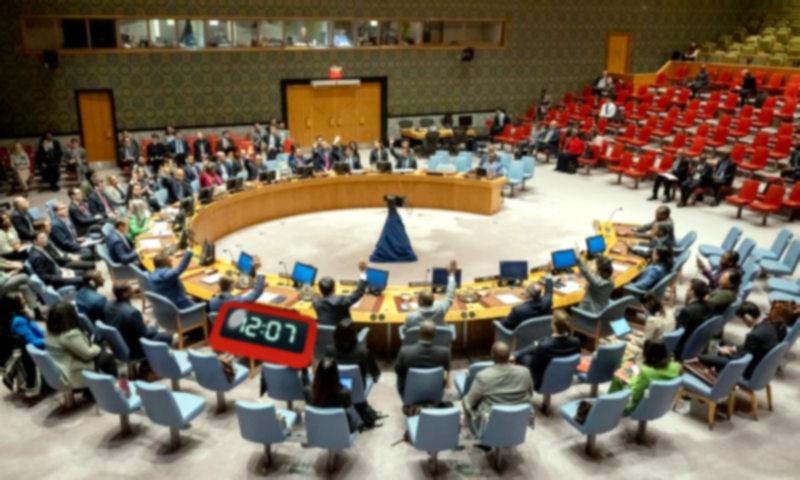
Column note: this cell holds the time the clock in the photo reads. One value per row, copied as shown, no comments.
12:07
